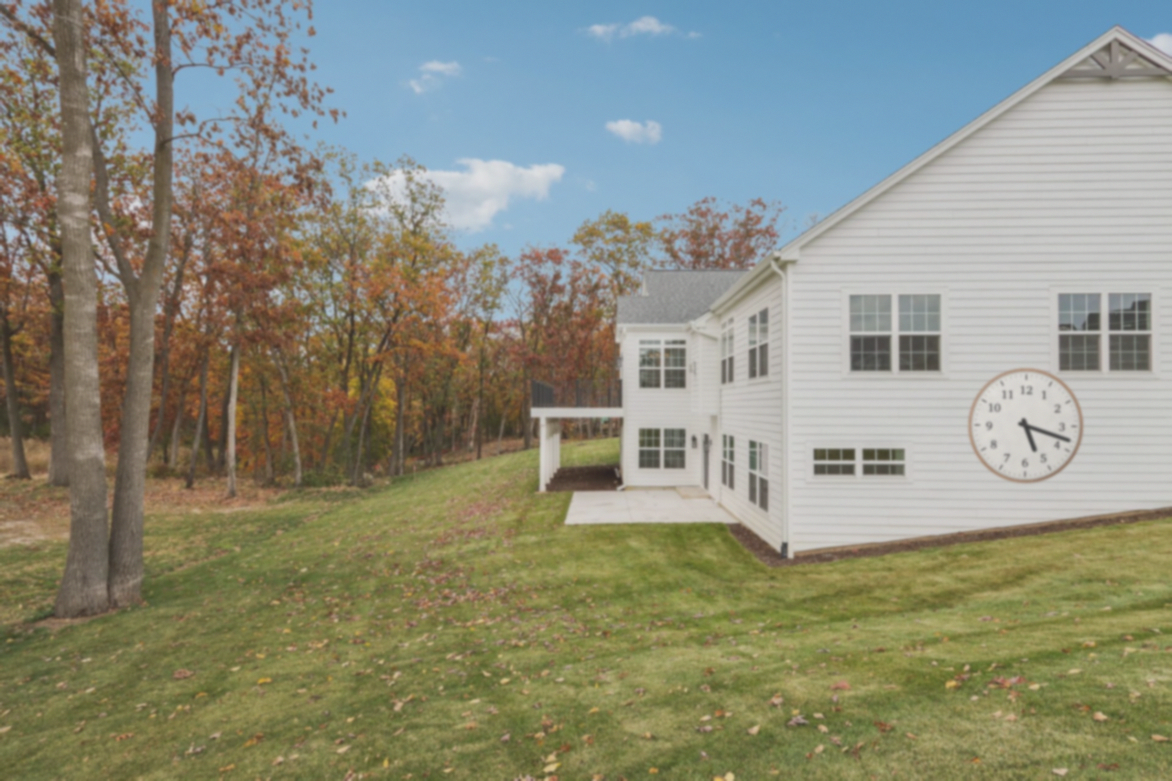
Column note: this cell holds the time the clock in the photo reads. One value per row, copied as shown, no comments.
5:18
